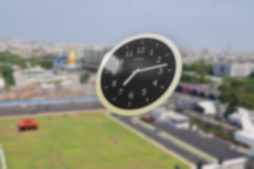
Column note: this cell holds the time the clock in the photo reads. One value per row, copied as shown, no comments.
7:13
